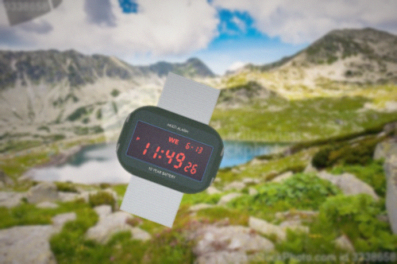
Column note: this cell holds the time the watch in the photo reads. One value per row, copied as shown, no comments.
11:49:26
